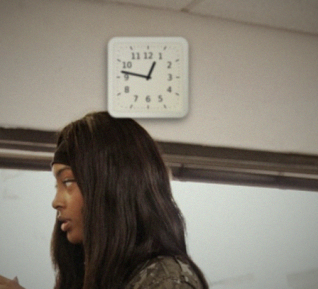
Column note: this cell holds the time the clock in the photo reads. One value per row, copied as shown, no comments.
12:47
